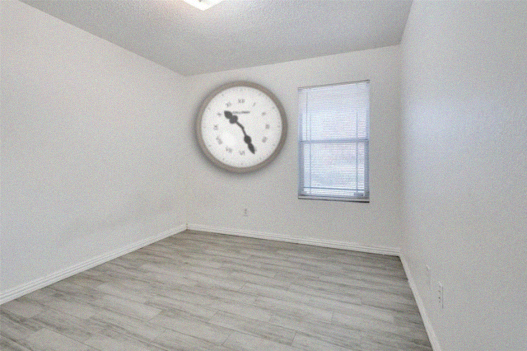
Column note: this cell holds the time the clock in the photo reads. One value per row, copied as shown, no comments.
10:26
